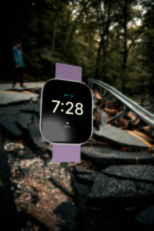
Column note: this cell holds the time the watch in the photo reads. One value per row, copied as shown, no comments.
7:28
